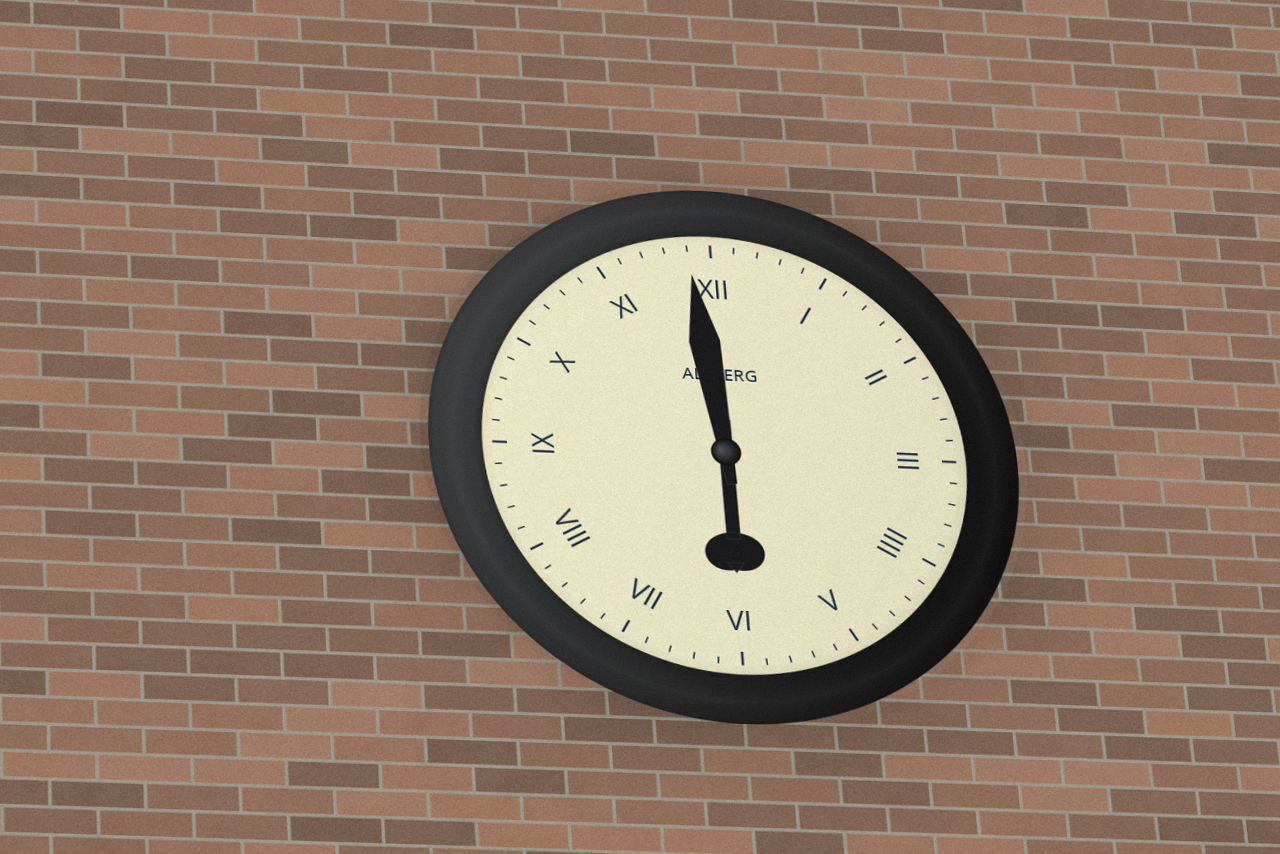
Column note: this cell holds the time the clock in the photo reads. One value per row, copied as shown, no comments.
5:59
